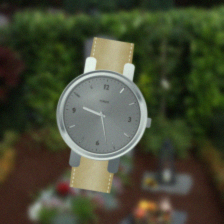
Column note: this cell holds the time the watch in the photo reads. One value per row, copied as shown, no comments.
9:27
